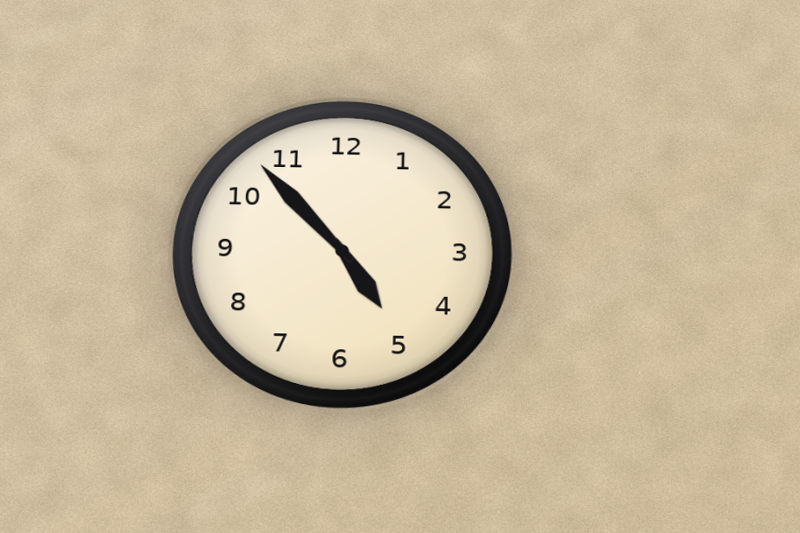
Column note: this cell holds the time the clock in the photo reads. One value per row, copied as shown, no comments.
4:53
